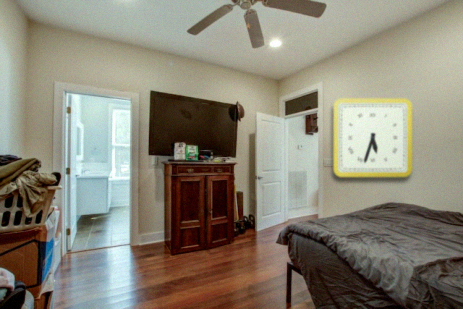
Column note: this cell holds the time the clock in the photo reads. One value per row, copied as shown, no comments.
5:33
